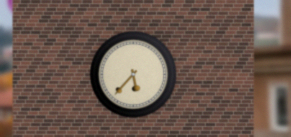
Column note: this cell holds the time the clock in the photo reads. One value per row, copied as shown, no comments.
5:37
